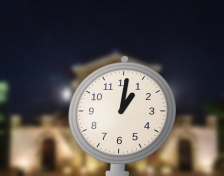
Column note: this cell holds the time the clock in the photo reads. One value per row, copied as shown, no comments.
1:01
